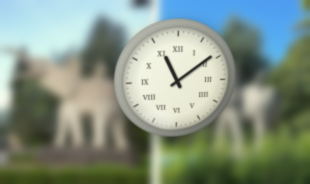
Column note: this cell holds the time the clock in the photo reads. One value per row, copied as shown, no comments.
11:09
